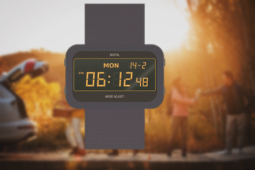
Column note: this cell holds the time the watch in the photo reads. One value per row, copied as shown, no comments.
6:12:48
